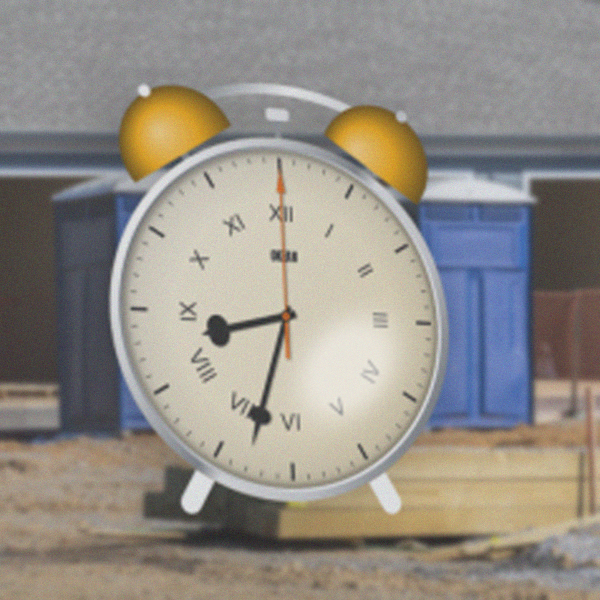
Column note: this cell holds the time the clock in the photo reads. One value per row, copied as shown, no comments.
8:33:00
